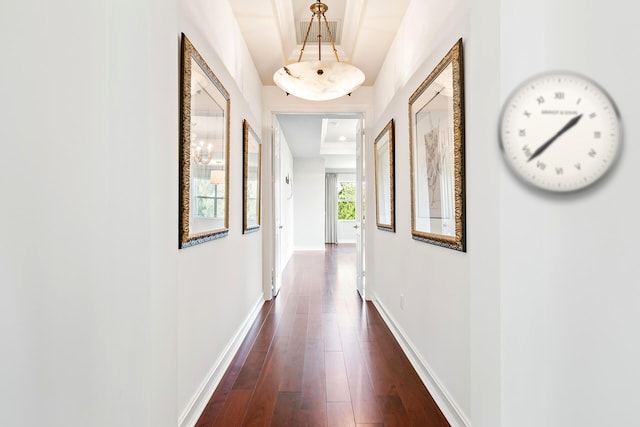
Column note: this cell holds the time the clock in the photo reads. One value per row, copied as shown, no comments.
1:38
